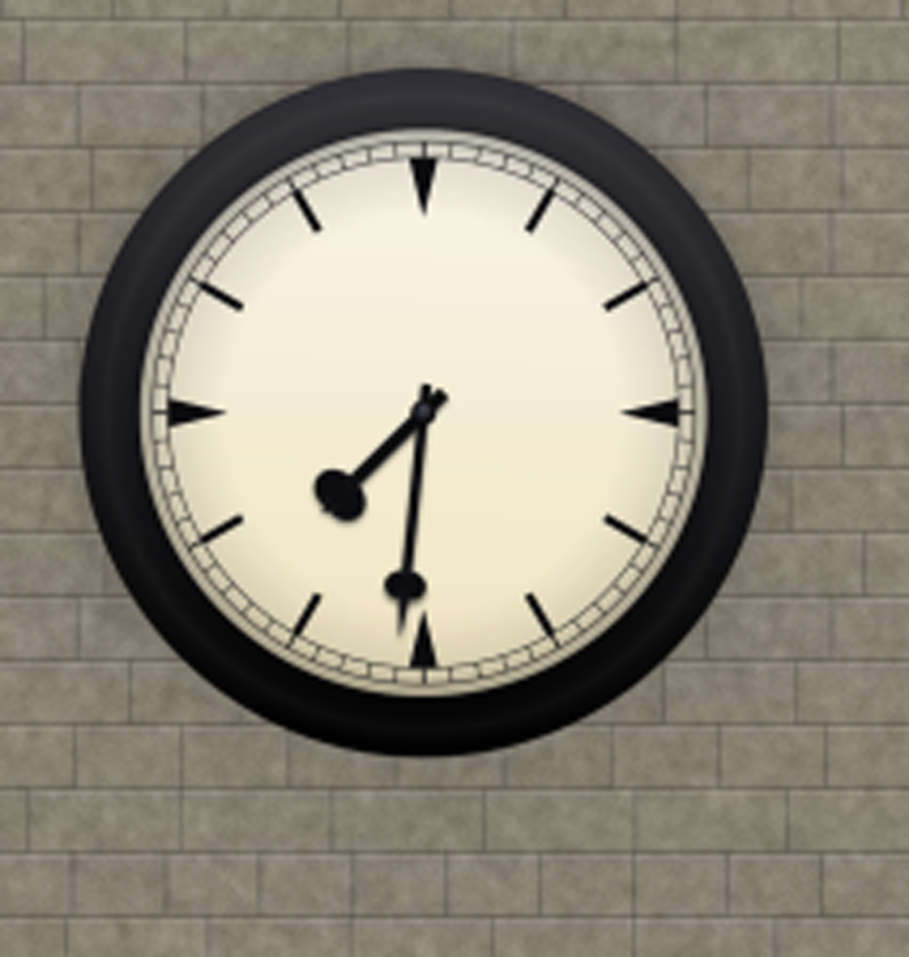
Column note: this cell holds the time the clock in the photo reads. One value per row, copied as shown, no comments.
7:31
